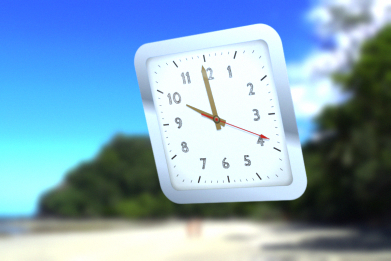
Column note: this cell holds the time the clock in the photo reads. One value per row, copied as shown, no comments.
9:59:19
